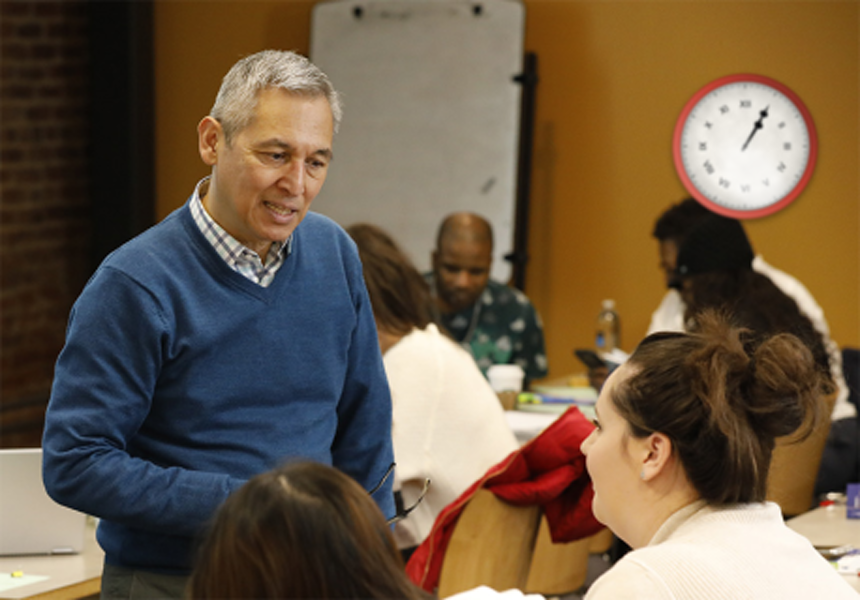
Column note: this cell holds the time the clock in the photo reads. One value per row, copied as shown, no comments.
1:05
